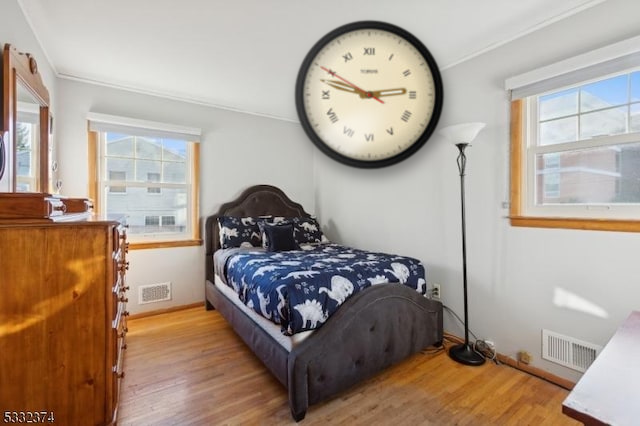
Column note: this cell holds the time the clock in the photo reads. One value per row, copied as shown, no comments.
2:47:50
